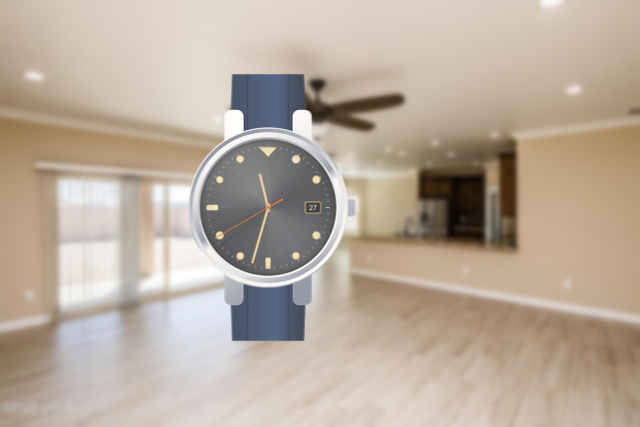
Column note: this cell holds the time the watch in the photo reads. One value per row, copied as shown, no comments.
11:32:40
